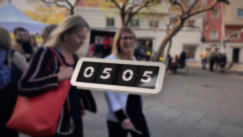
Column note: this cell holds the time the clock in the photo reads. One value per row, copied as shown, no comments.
5:05
